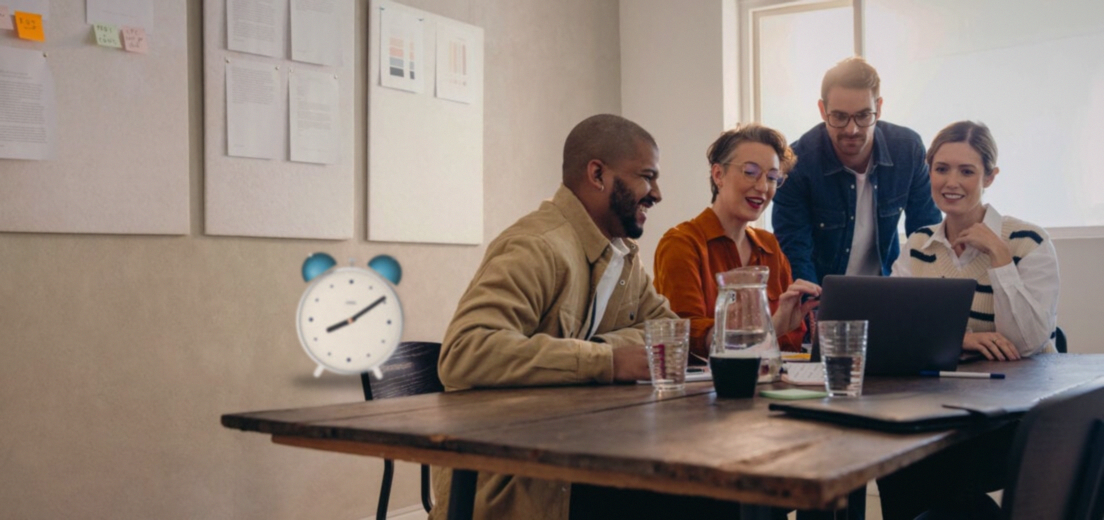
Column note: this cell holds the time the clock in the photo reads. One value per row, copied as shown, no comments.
8:09
